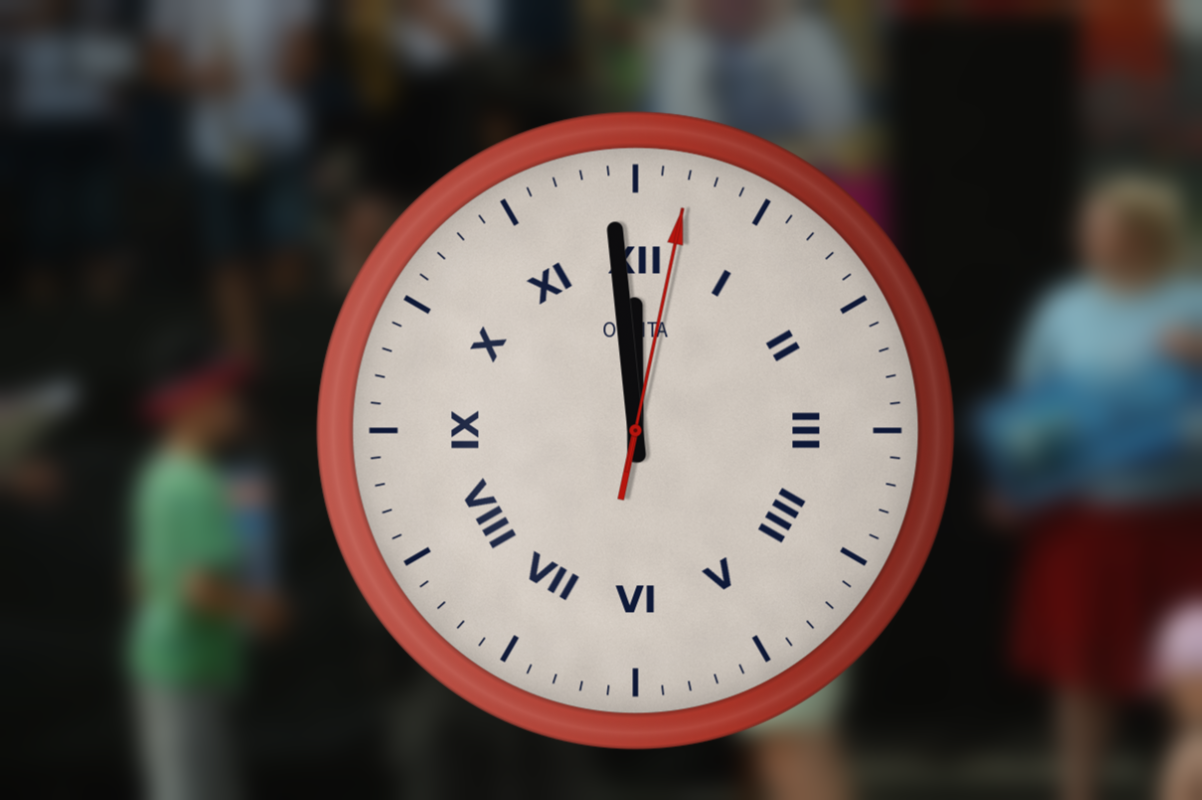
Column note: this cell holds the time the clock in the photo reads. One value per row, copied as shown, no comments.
11:59:02
